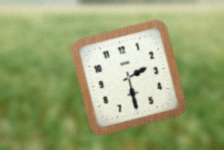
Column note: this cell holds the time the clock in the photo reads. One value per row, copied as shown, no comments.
2:30
